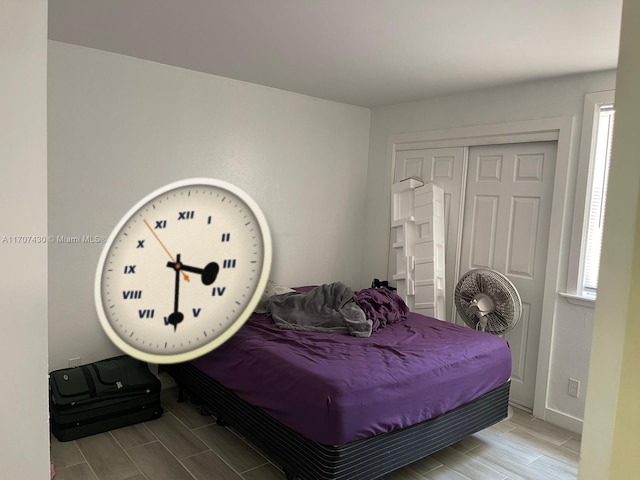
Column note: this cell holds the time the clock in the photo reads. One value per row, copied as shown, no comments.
3:28:53
